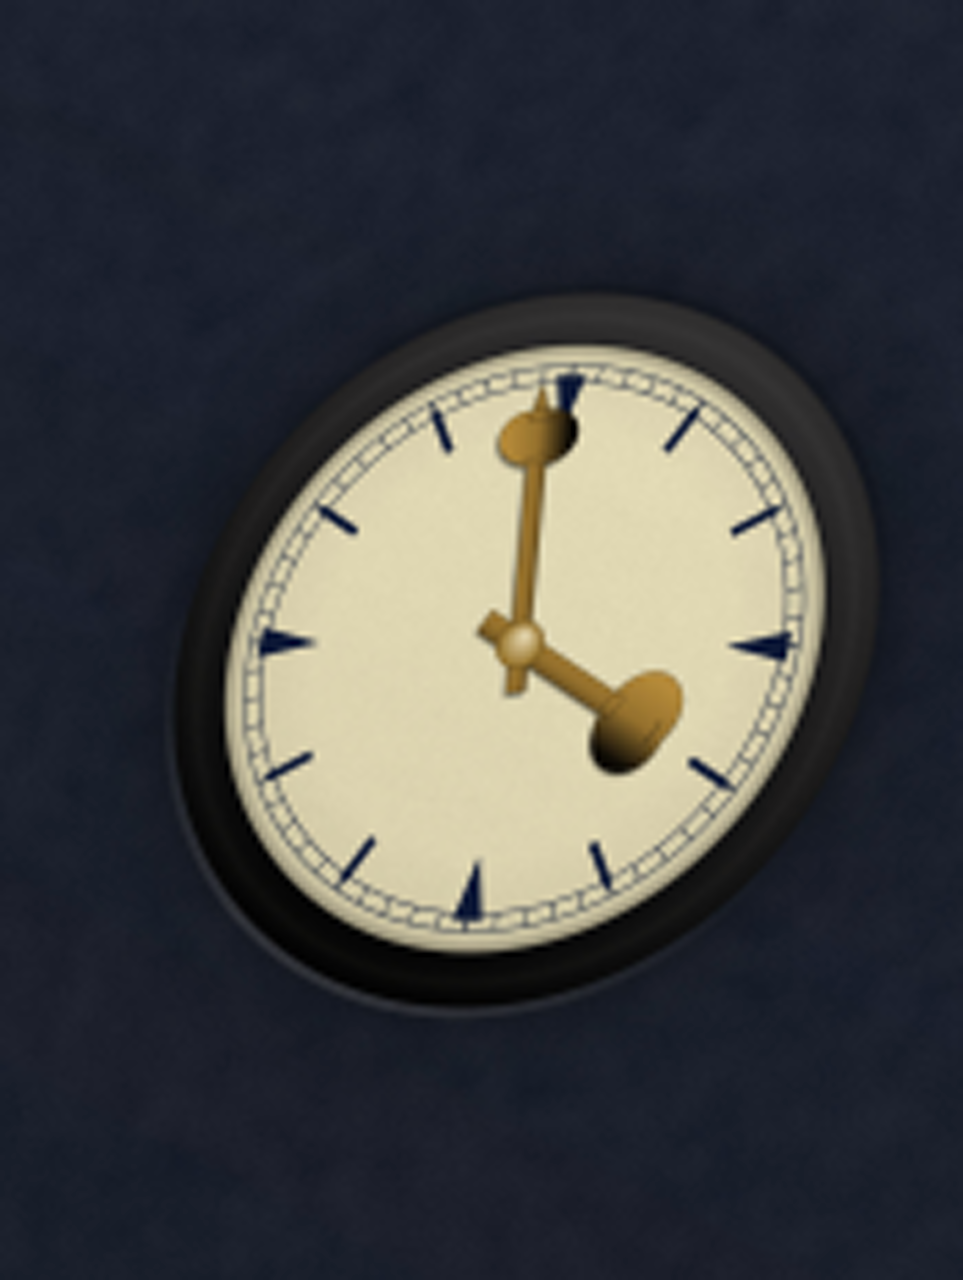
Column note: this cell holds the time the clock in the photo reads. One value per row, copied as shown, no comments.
3:59
